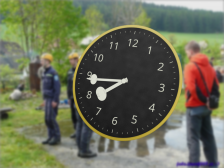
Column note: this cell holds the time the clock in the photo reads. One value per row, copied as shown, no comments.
7:44
